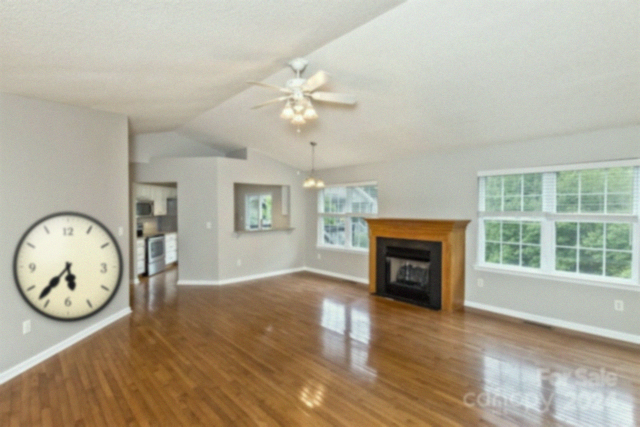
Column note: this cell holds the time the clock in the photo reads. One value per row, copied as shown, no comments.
5:37
